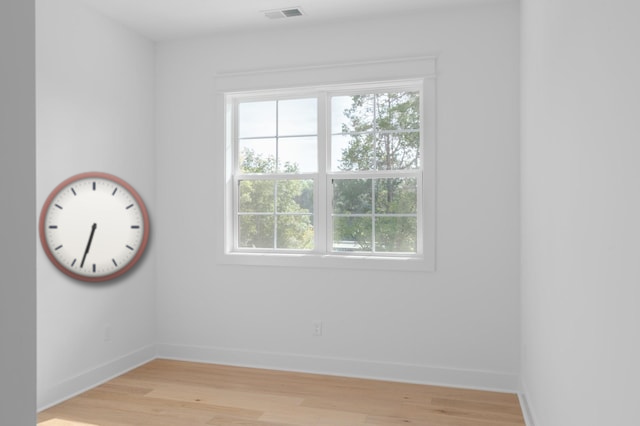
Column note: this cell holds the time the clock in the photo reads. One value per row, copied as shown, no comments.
6:33
